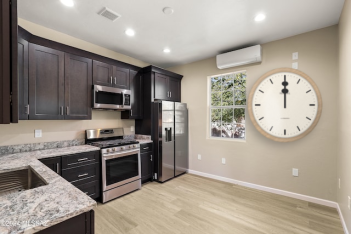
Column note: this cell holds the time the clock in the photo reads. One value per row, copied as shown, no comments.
12:00
